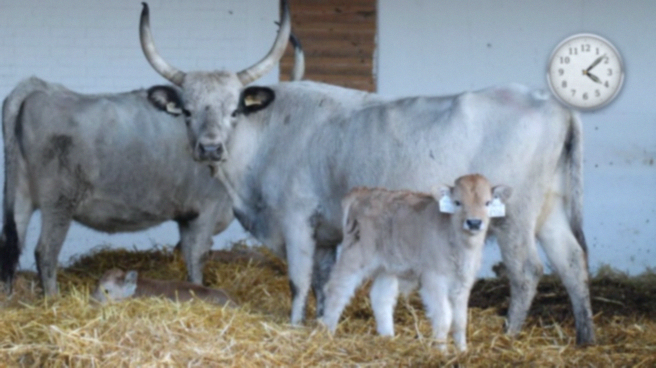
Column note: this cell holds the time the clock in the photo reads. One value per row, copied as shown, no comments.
4:08
